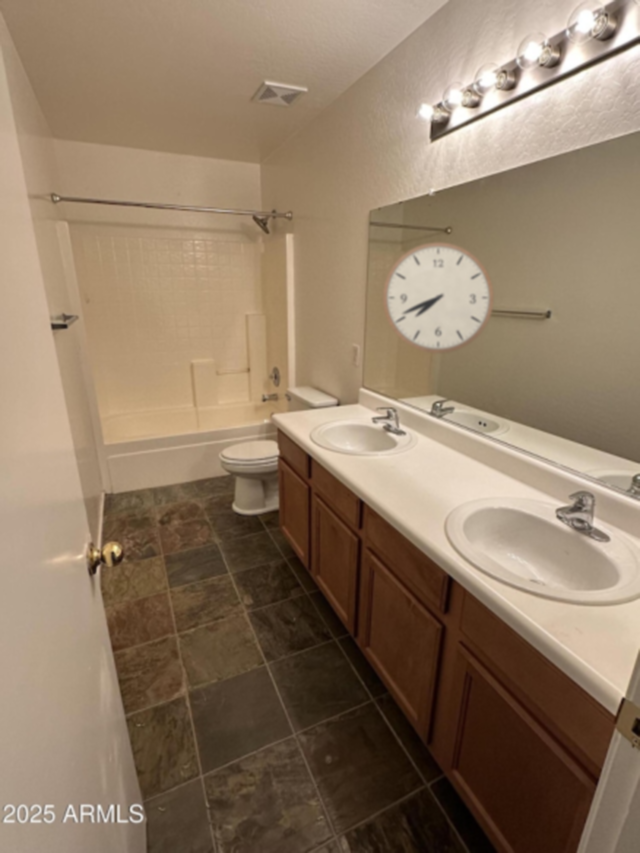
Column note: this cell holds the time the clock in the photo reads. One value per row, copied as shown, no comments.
7:41
